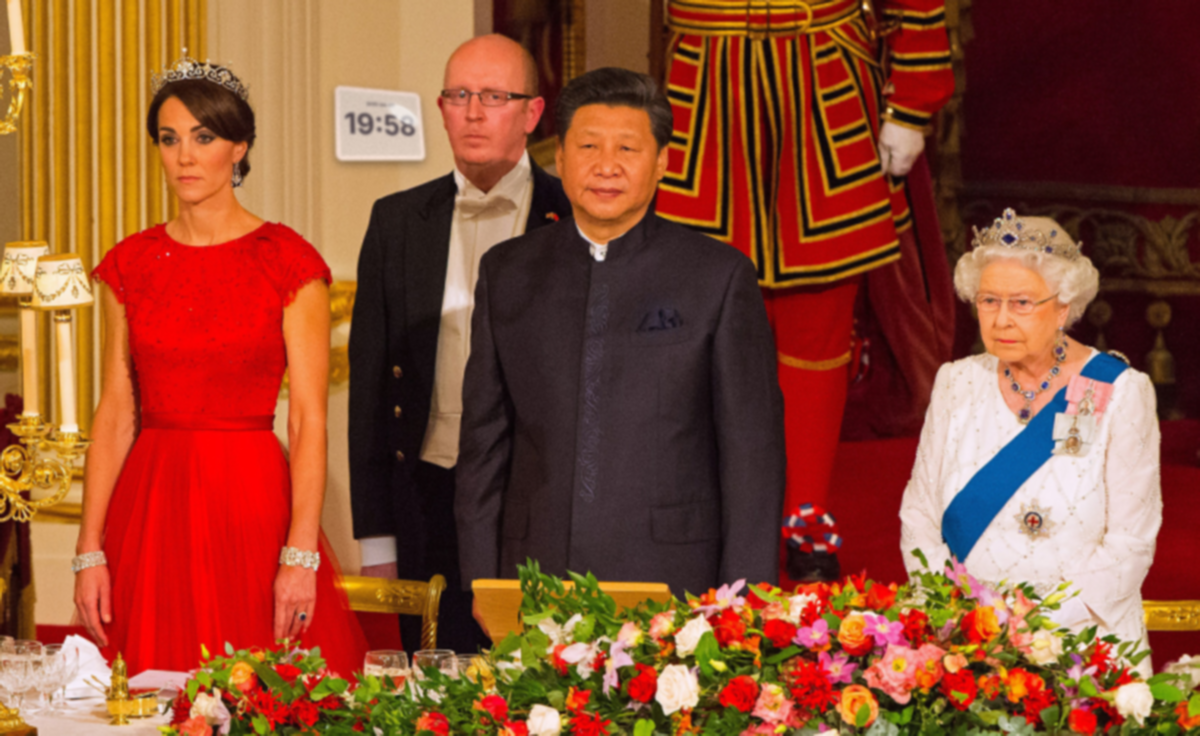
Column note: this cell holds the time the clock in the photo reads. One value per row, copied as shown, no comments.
19:58
